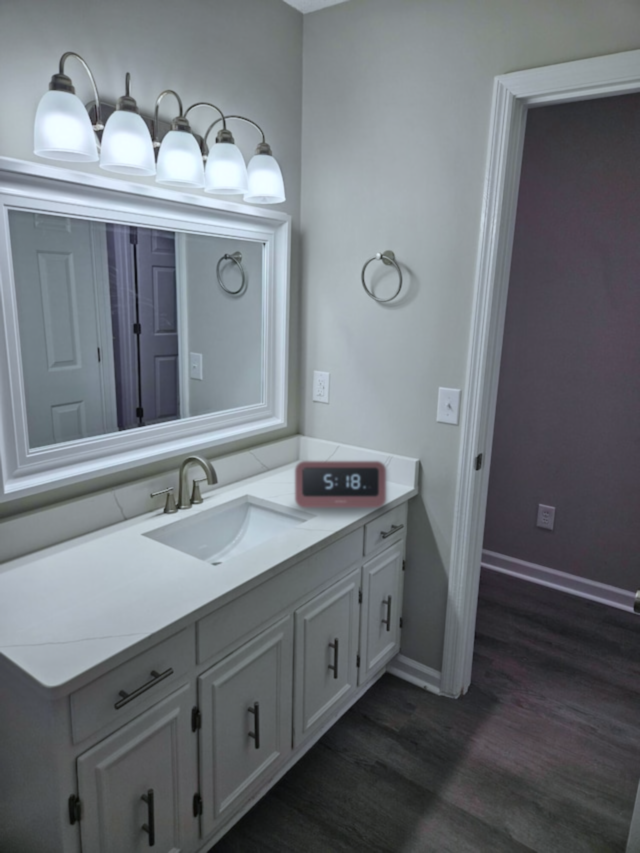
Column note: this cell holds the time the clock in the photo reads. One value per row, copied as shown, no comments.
5:18
